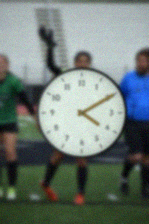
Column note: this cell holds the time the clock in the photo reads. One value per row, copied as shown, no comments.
4:10
